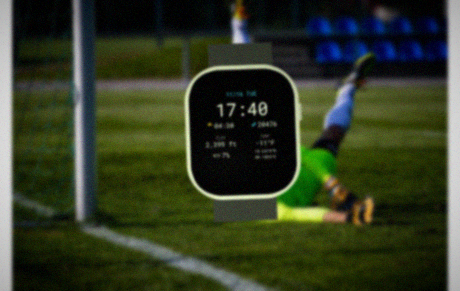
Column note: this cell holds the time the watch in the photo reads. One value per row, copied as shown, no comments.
17:40
